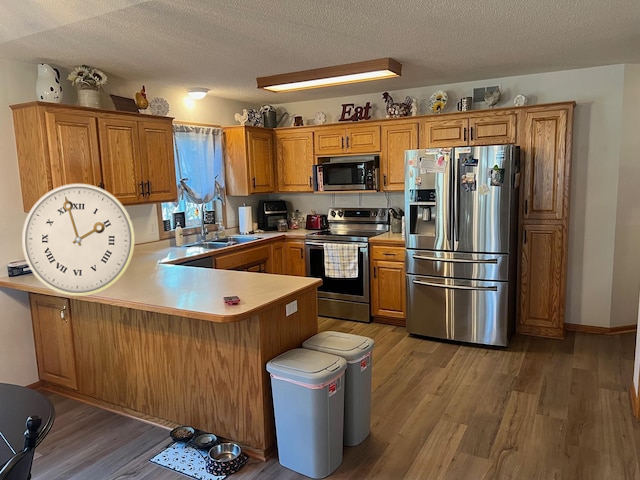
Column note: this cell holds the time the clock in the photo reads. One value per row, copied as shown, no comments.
1:57
